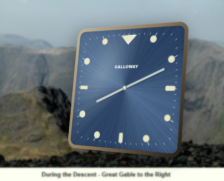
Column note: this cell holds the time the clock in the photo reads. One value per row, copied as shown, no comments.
8:11
